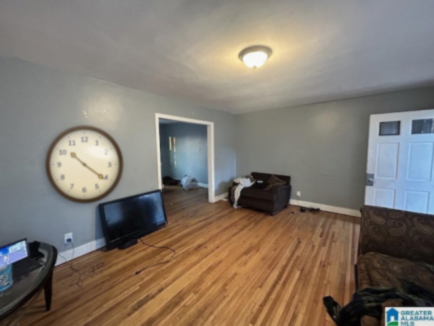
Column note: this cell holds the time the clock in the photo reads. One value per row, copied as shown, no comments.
10:21
